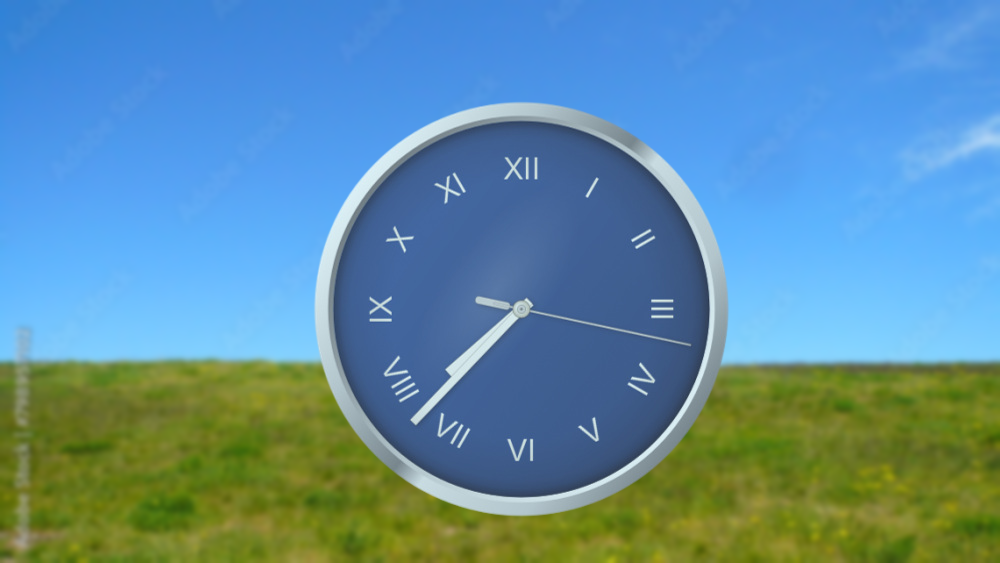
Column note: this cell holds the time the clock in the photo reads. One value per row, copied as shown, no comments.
7:37:17
